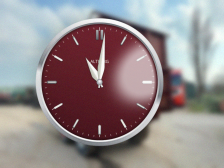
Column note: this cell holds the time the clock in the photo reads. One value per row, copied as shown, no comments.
11:01
